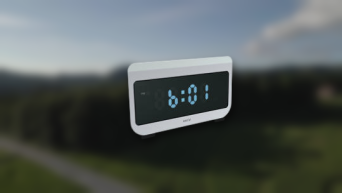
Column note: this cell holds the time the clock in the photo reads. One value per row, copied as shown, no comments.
6:01
